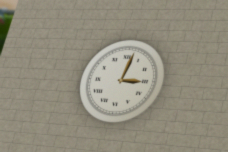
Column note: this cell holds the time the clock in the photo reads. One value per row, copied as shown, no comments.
3:02
